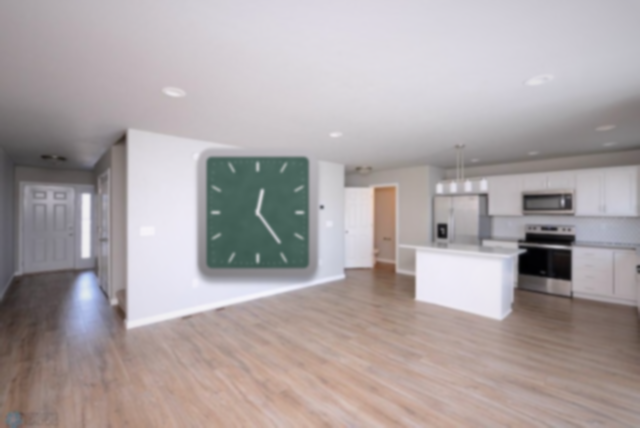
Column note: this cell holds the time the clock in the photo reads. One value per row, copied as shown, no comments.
12:24
